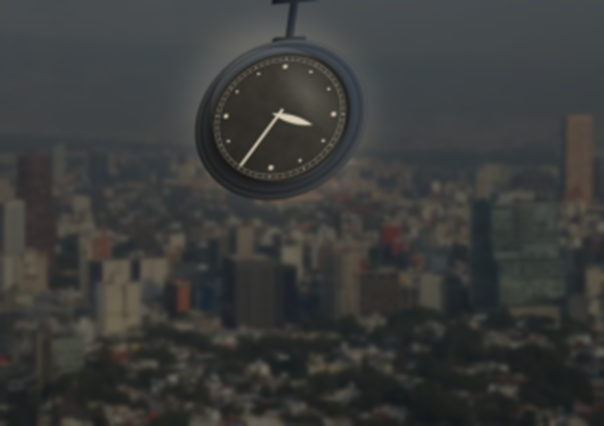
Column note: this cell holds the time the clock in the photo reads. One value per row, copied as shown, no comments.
3:35
